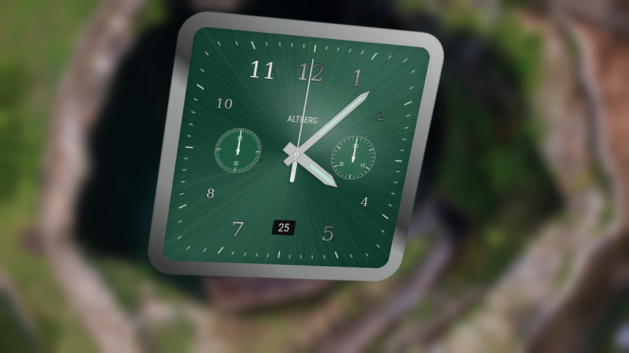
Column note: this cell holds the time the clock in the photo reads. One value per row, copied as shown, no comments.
4:07
